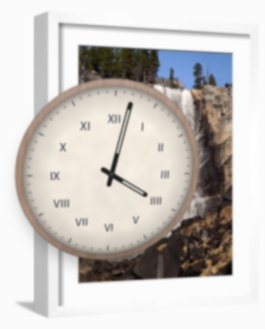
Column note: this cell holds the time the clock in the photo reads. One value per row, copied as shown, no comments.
4:02
